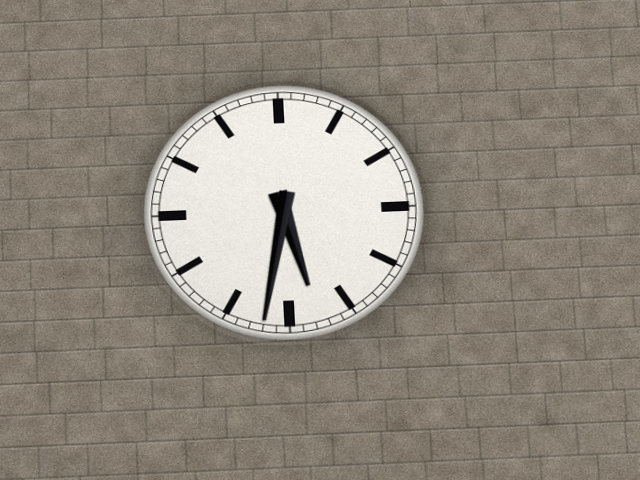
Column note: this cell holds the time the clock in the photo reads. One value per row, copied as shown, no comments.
5:32
